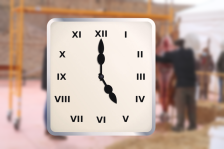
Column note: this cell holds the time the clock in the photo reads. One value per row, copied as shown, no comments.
5:00
